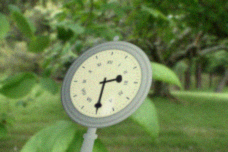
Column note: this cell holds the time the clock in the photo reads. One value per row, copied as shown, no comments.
2:30
